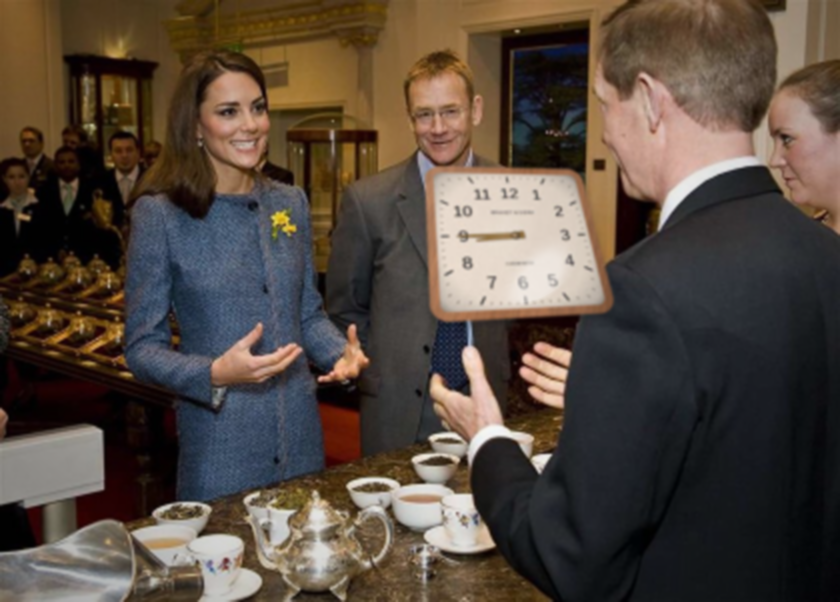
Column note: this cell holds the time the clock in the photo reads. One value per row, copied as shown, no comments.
8:45
